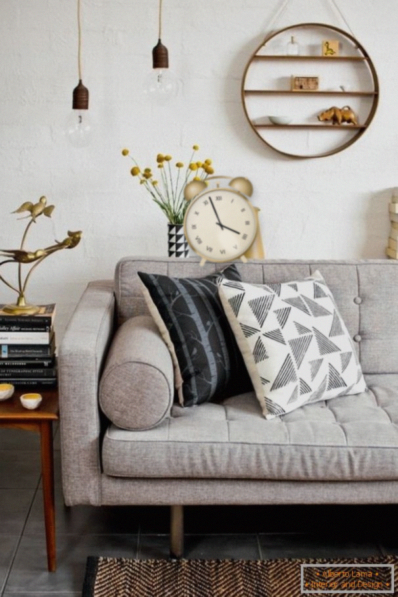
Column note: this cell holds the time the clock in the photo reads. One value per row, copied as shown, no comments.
3:57
